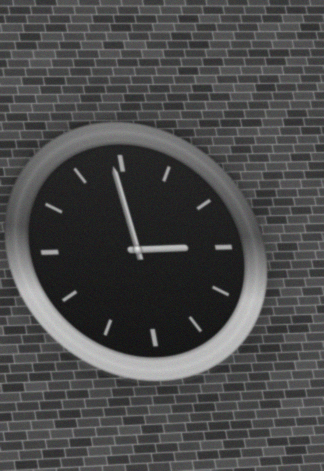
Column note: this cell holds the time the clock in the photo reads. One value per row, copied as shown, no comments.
2:59
